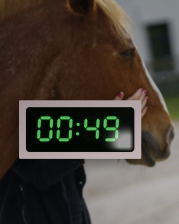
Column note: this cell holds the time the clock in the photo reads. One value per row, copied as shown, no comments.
0:49
